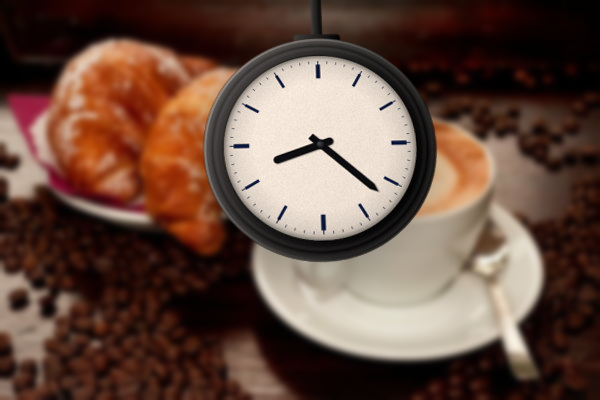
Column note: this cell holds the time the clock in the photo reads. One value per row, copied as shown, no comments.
8:22
